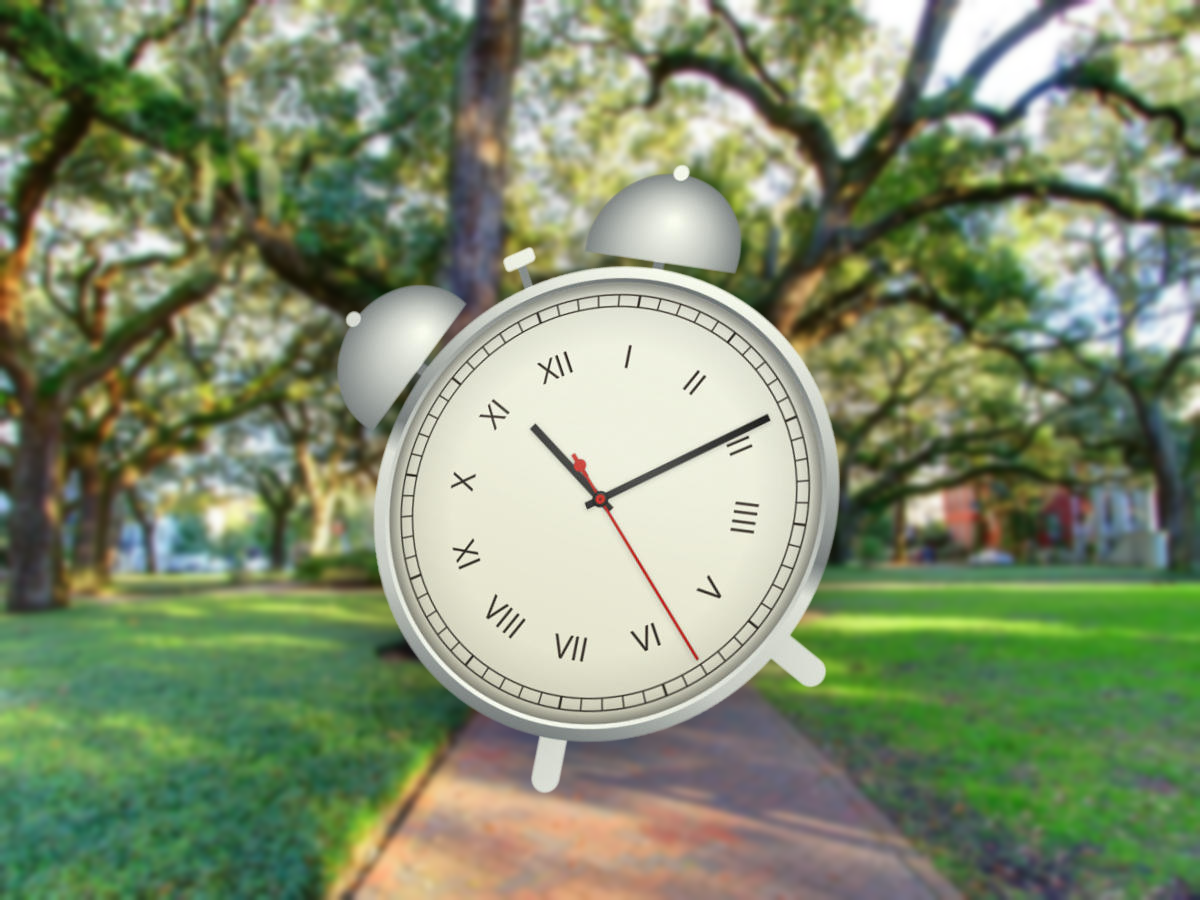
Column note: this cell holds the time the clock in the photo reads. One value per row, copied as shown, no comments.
11:14:28
